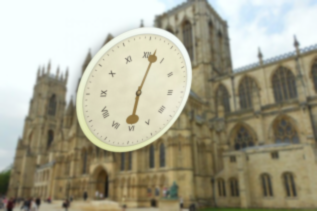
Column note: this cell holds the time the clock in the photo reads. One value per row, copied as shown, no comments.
6:02
